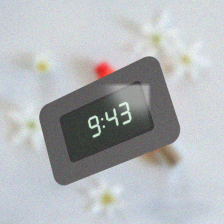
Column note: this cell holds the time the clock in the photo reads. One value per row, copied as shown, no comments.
9:43
